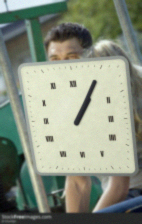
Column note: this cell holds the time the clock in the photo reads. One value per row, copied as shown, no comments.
1:05
